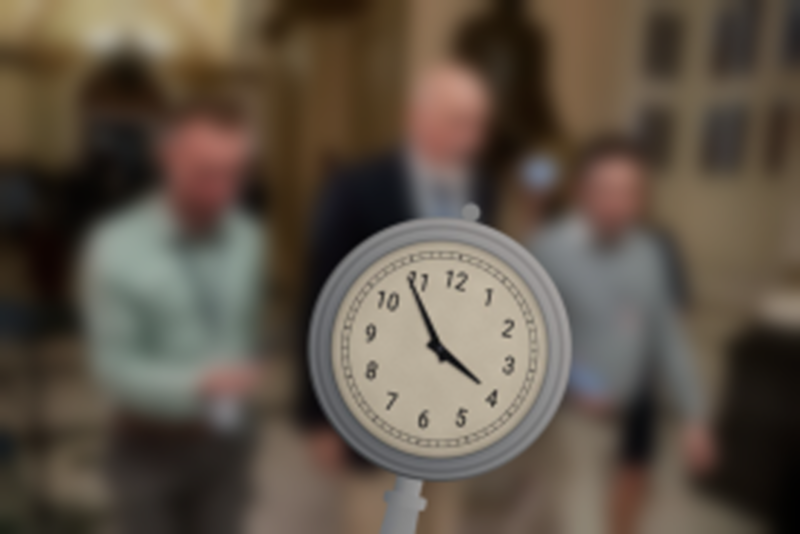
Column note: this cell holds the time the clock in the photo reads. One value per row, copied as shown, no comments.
3:54
